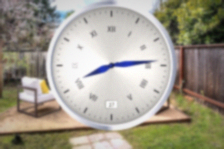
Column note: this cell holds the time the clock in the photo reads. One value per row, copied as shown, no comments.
8:14
